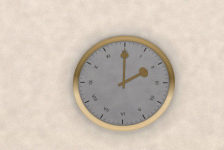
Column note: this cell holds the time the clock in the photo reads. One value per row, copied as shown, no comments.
2:00
